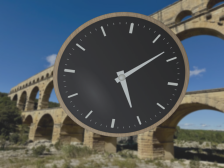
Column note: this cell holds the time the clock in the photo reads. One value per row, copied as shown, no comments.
5:08
